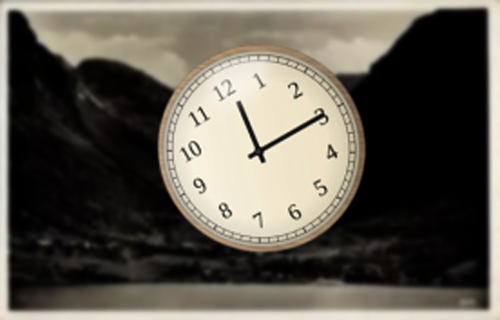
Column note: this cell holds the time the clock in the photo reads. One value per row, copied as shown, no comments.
12:15
